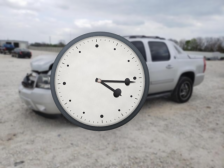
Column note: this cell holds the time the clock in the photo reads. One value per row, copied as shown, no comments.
4:16
